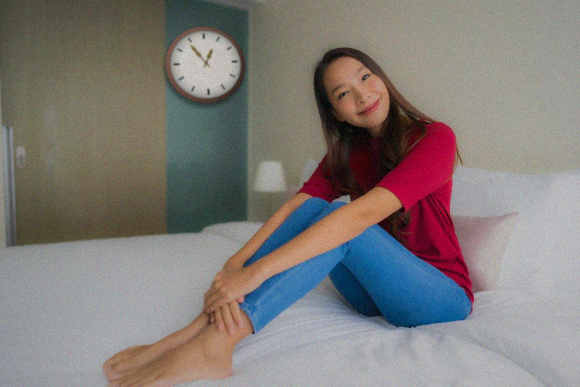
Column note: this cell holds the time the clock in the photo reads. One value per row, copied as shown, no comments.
12:54
